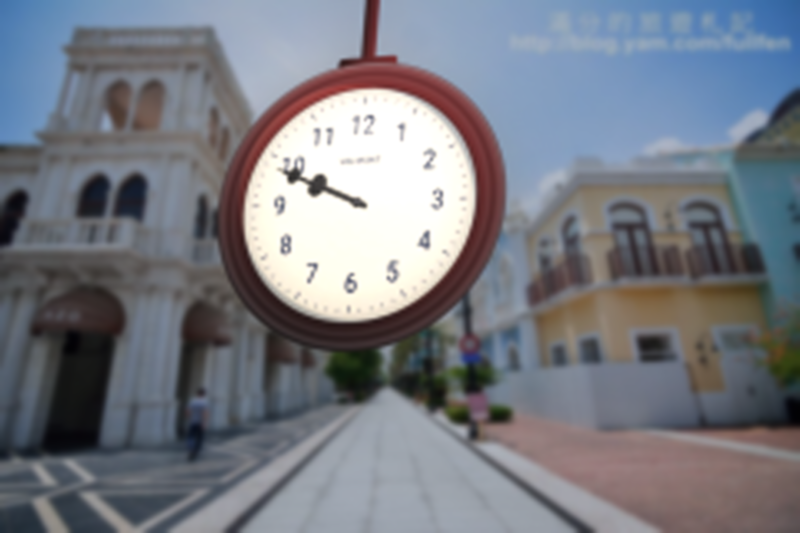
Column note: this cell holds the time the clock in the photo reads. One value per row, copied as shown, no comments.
9:49
